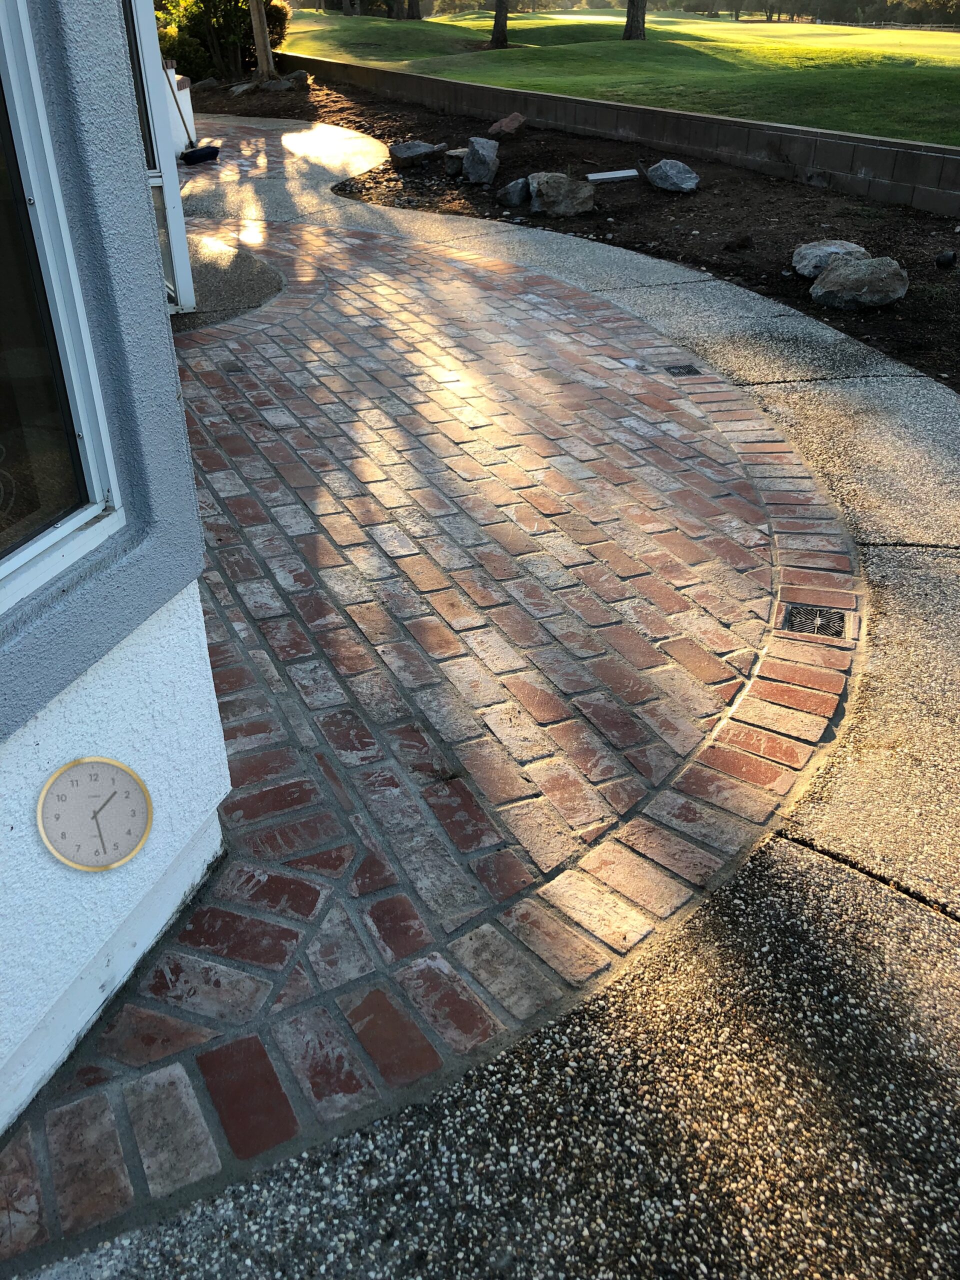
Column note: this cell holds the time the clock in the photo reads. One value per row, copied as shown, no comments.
1:28
